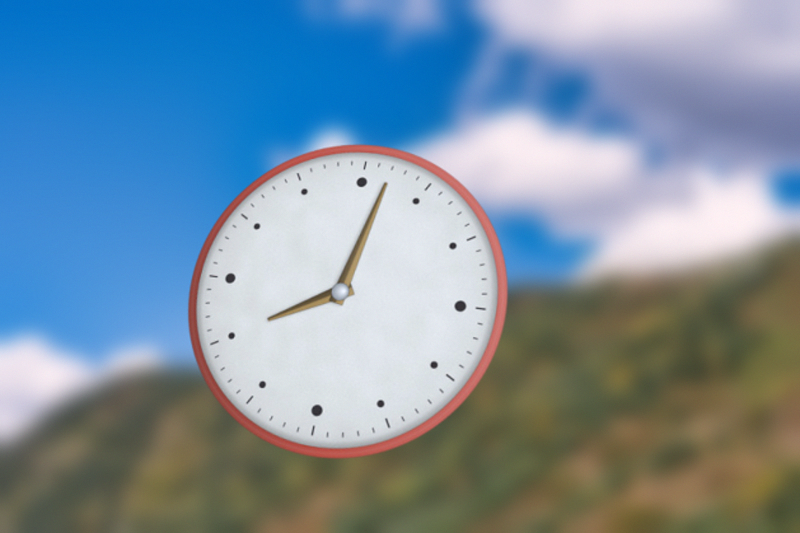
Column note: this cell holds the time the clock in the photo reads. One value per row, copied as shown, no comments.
8:02
